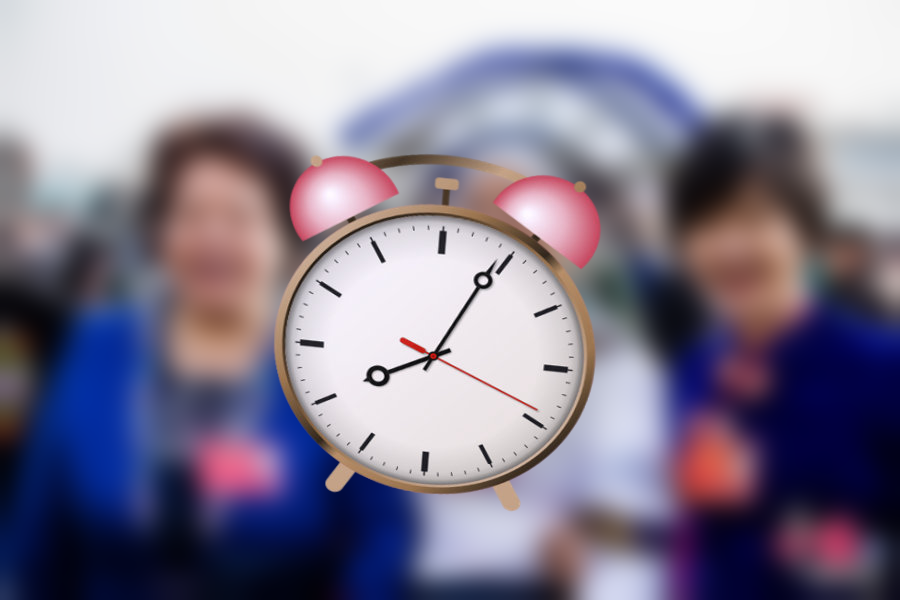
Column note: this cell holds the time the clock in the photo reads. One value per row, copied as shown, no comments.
8:04:19
